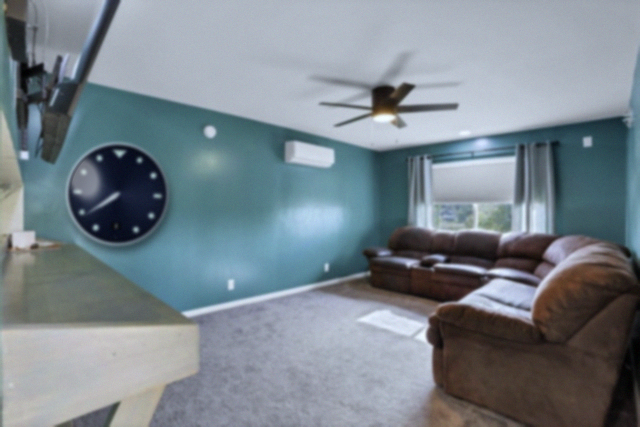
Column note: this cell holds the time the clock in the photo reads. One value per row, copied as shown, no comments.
7:39
